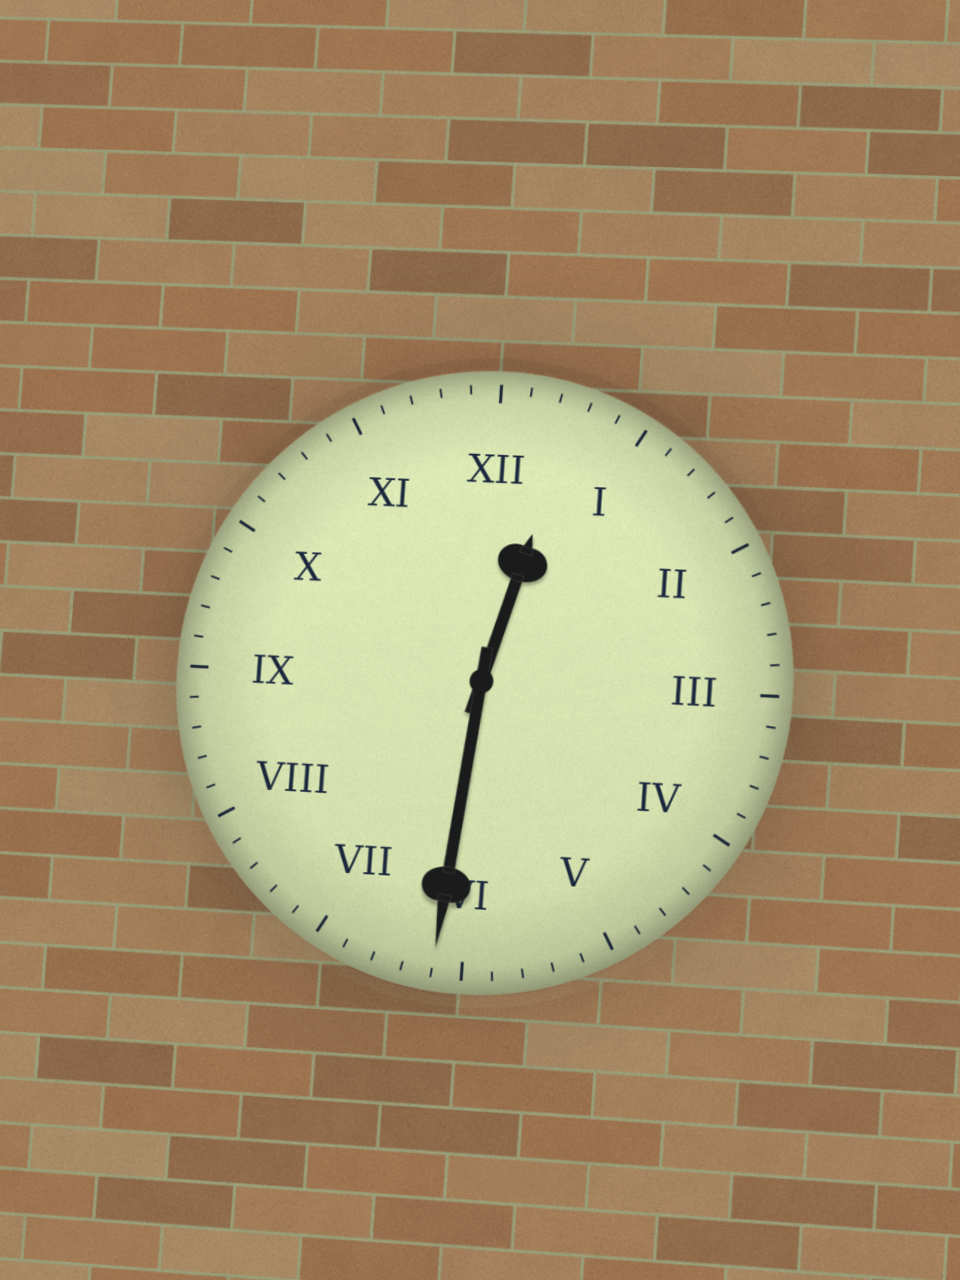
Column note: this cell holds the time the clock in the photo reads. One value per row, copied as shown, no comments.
12:31
